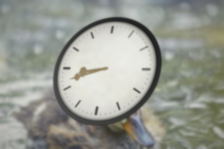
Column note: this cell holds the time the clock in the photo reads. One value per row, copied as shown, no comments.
8:42
